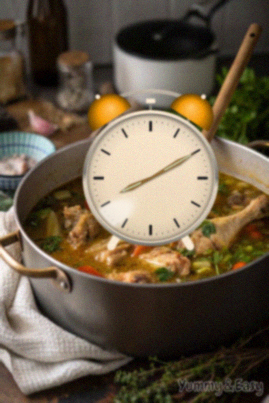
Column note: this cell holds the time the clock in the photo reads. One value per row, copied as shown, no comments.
8:10
